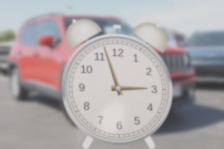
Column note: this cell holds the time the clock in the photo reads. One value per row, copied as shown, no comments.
2:57
